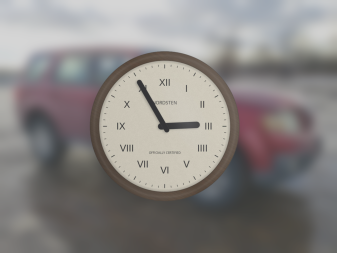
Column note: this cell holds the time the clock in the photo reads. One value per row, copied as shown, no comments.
2:55
